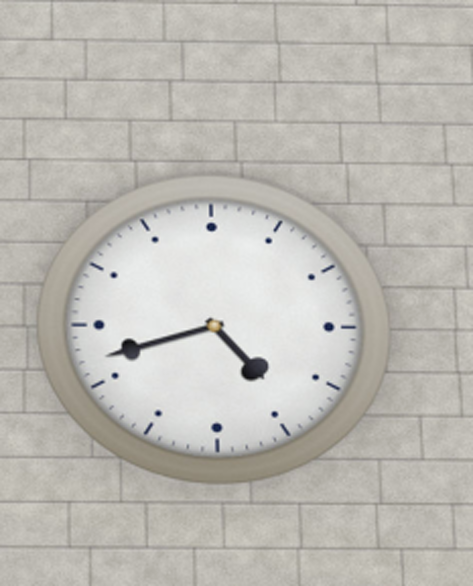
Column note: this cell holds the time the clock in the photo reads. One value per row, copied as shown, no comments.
4:42
